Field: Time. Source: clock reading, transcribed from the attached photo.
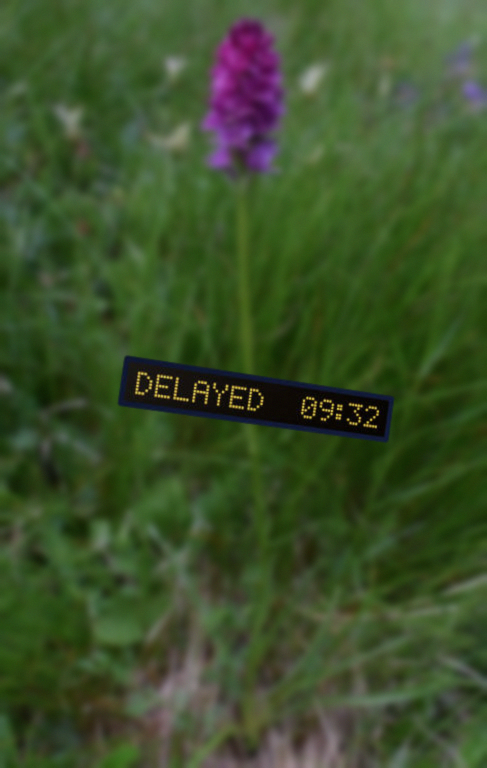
9:32
